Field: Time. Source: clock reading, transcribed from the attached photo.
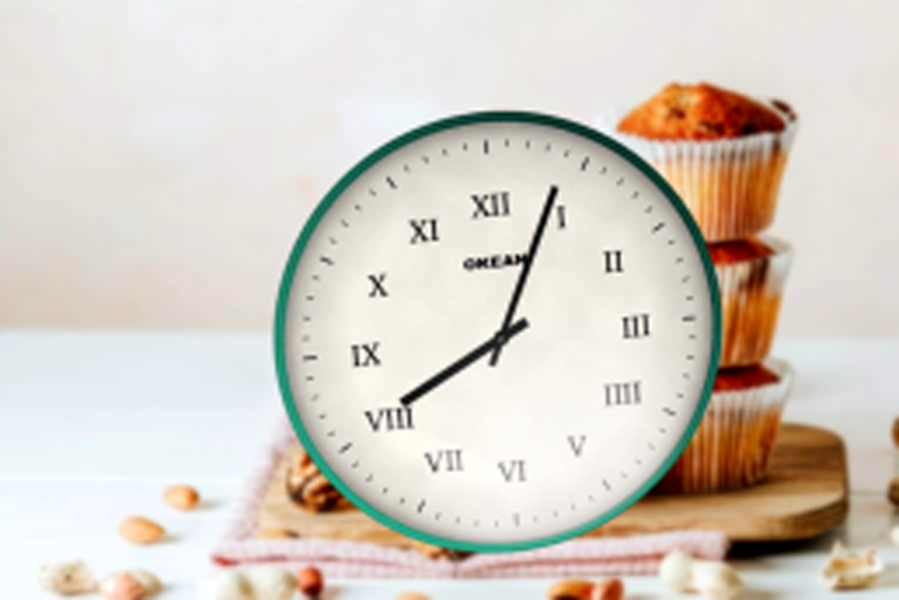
8:04
